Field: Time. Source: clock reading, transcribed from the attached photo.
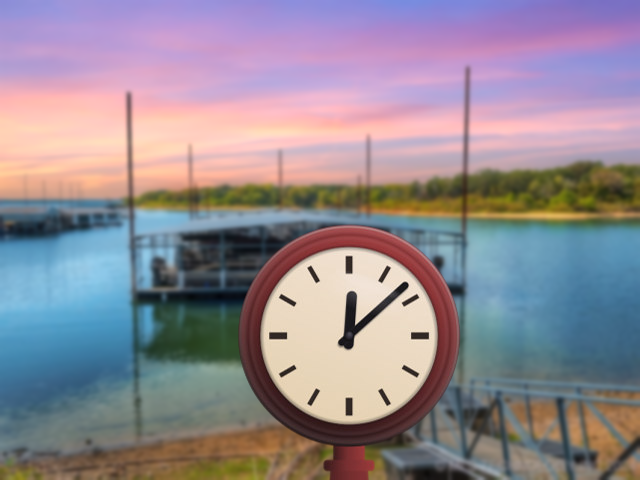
12:08
